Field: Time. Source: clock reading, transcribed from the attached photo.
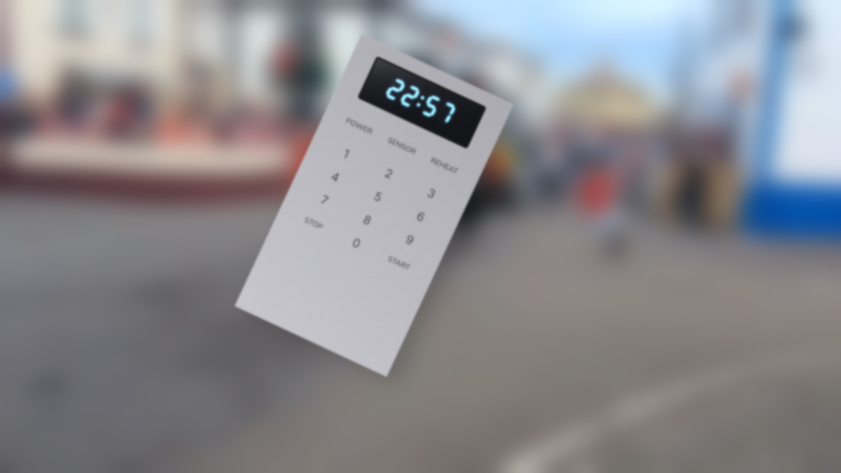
22:57
